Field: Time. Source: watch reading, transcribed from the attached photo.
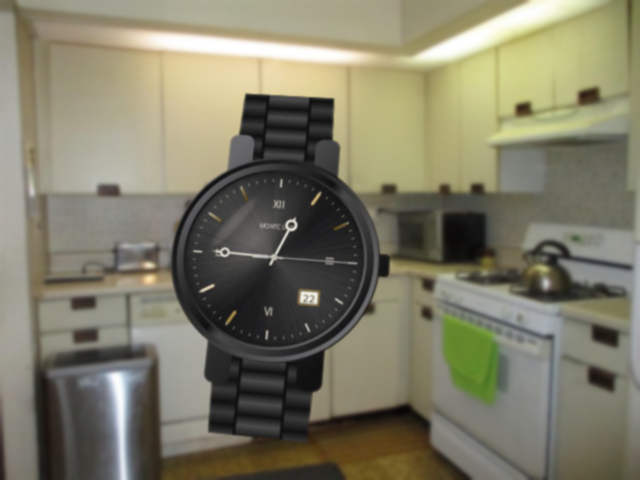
12:45:15
